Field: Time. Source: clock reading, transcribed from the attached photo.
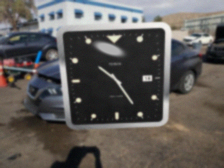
10:25
